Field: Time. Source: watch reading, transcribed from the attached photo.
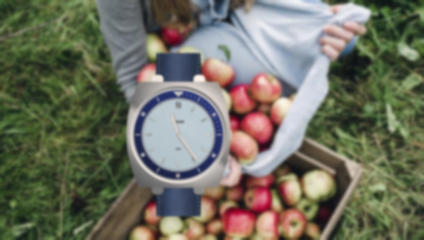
11:24
